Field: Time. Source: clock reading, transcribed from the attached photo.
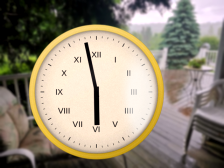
5:58
